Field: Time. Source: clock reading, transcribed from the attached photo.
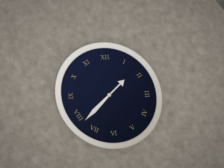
1:38
